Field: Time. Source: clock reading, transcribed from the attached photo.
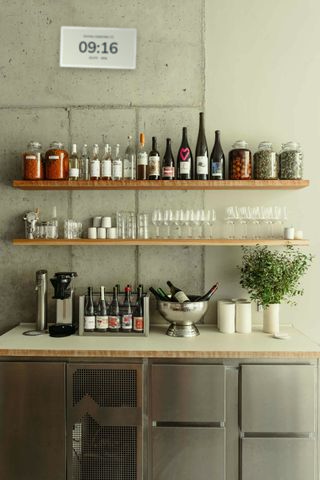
9:16
